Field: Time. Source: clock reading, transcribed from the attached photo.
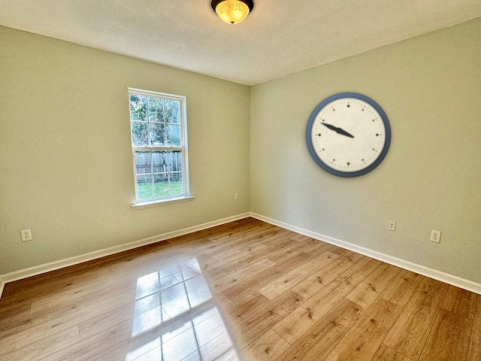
9:49
